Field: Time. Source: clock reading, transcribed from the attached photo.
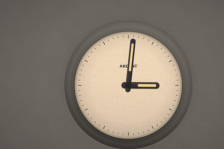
3:01
